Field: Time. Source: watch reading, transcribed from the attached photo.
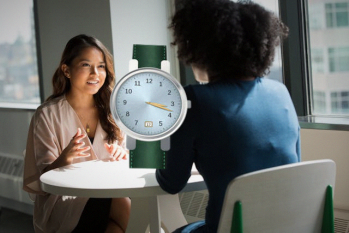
3:18
